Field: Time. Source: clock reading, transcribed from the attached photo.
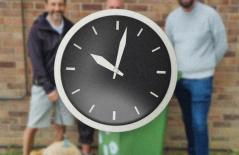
10:02
